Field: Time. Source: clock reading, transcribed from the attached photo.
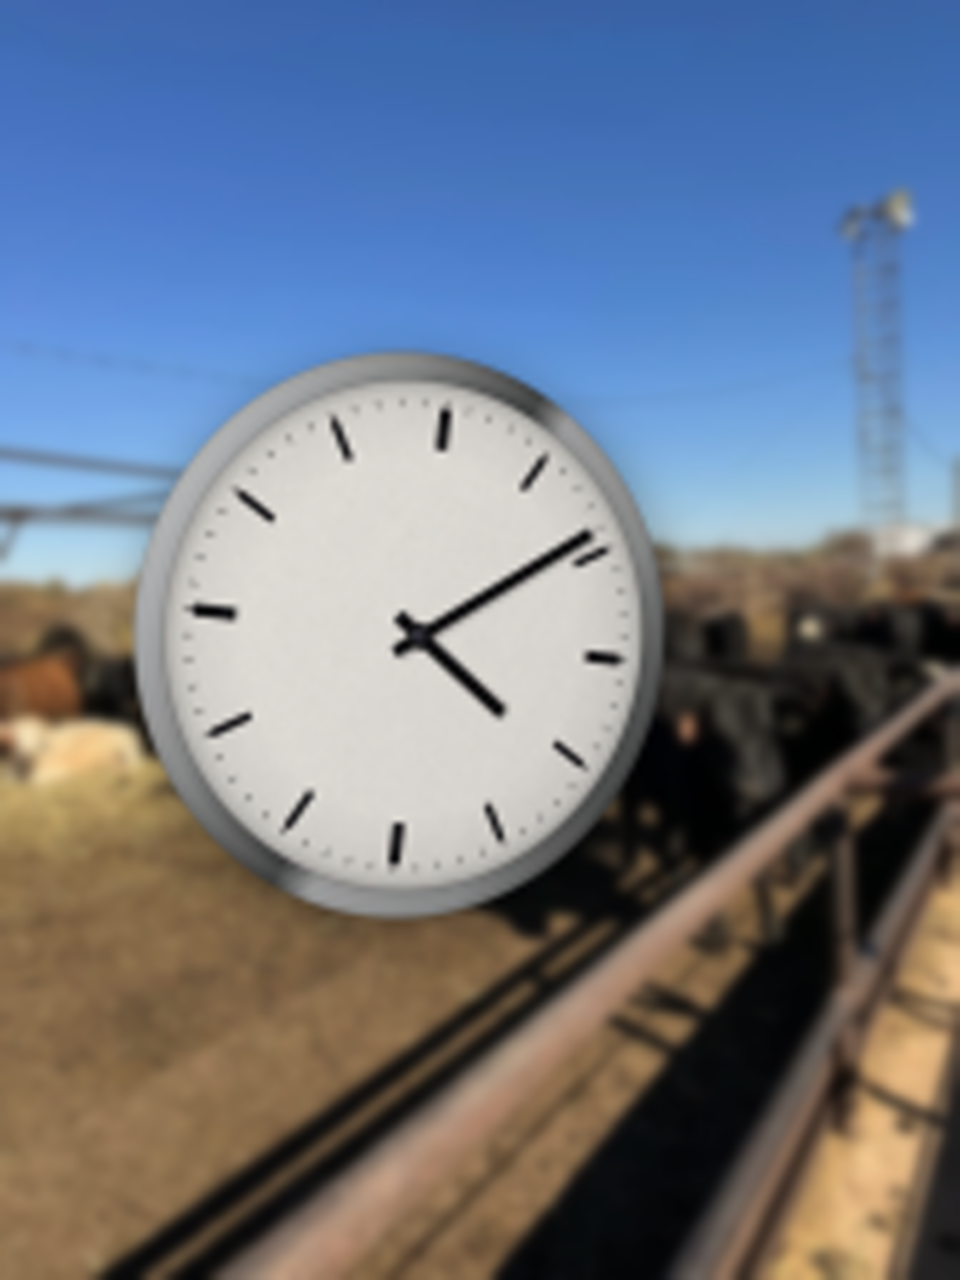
4:09
